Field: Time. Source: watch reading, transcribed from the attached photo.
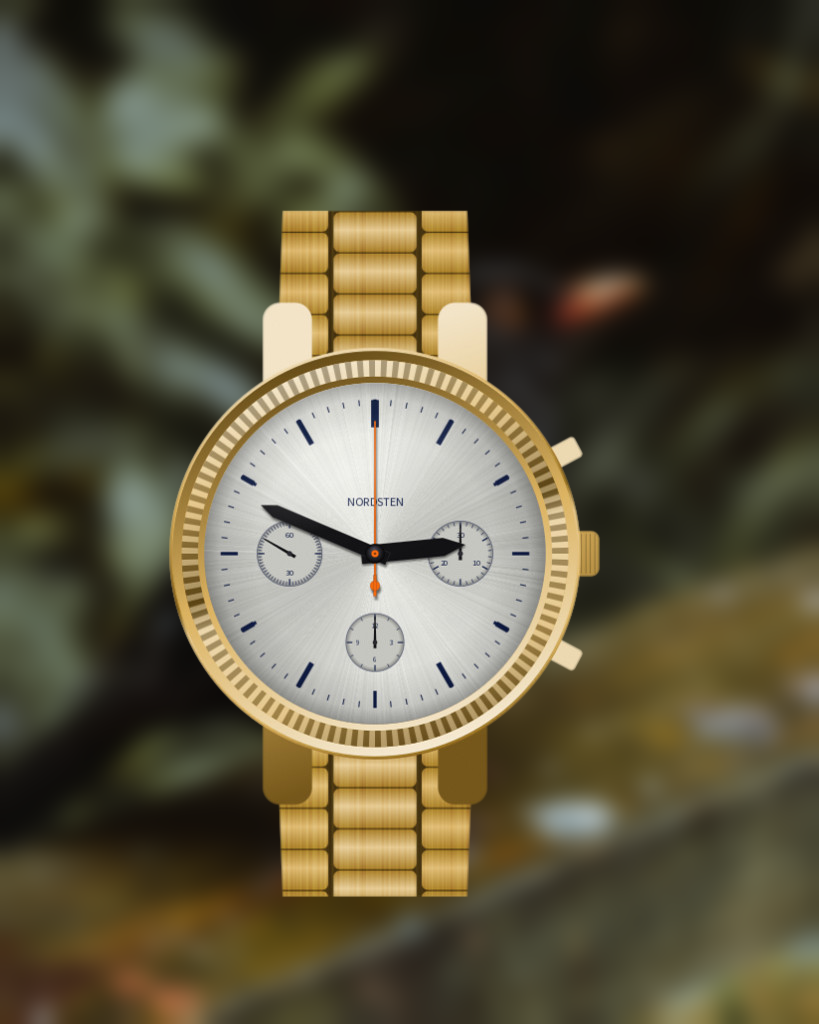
2:48:50
